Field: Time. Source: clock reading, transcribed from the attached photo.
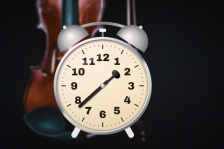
1:38
